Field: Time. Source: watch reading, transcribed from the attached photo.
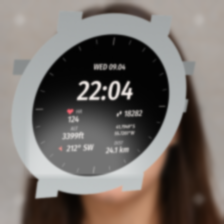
22:04
